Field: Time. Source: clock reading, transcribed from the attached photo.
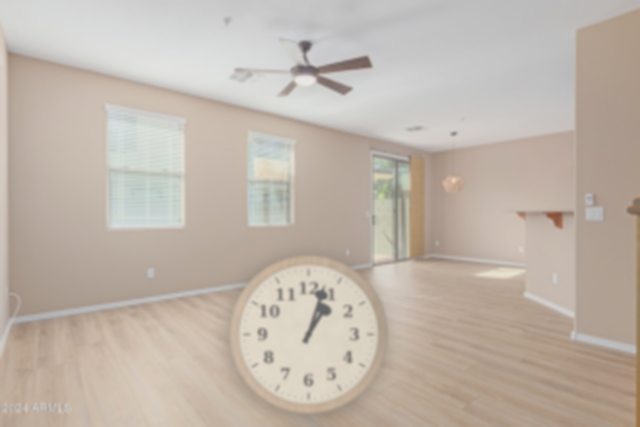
1:03
